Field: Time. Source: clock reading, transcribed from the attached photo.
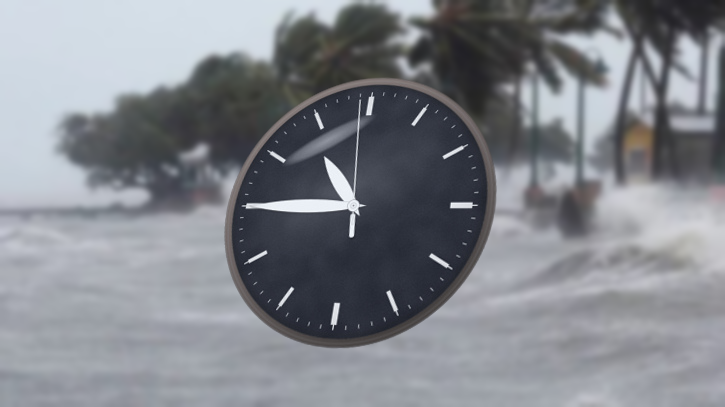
10:44:59
